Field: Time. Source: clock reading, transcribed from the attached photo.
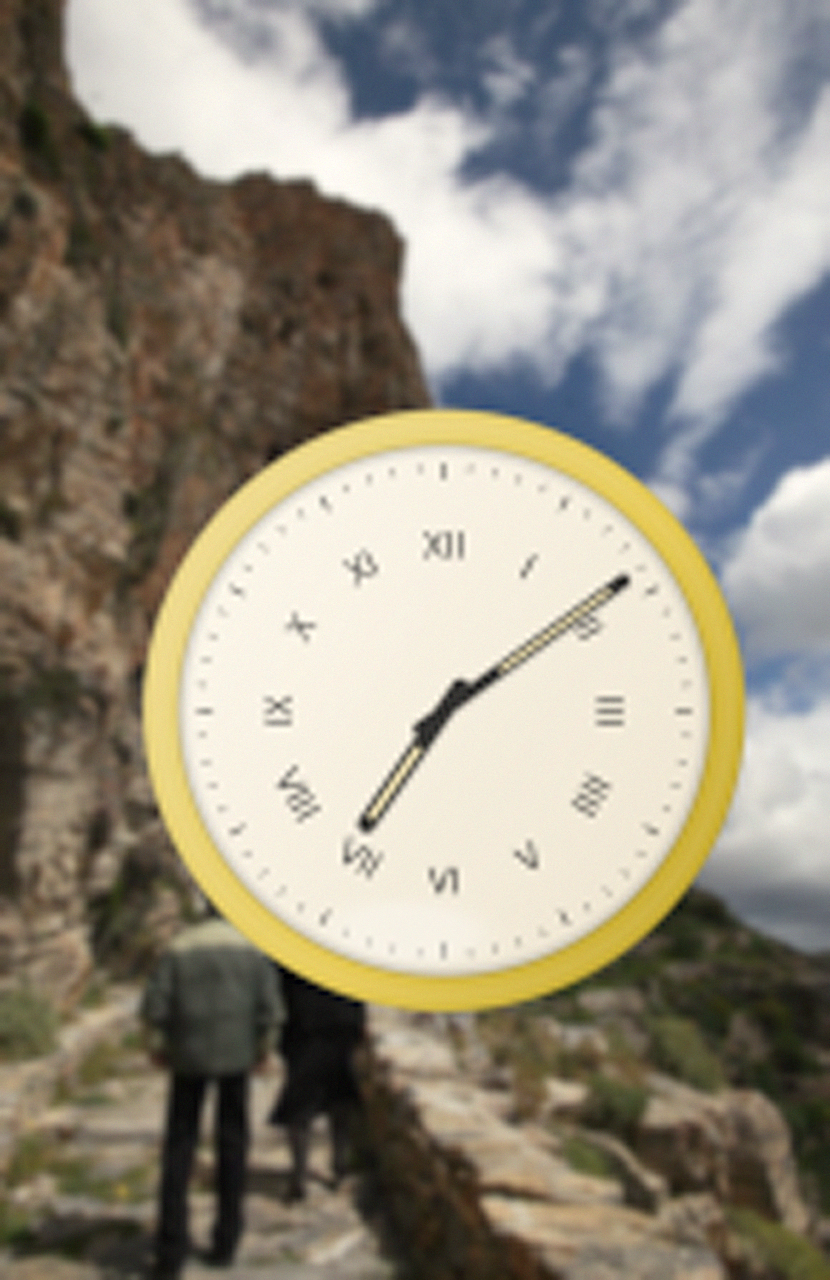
7:09
